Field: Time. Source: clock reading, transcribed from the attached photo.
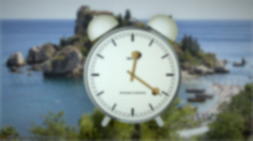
12:21
